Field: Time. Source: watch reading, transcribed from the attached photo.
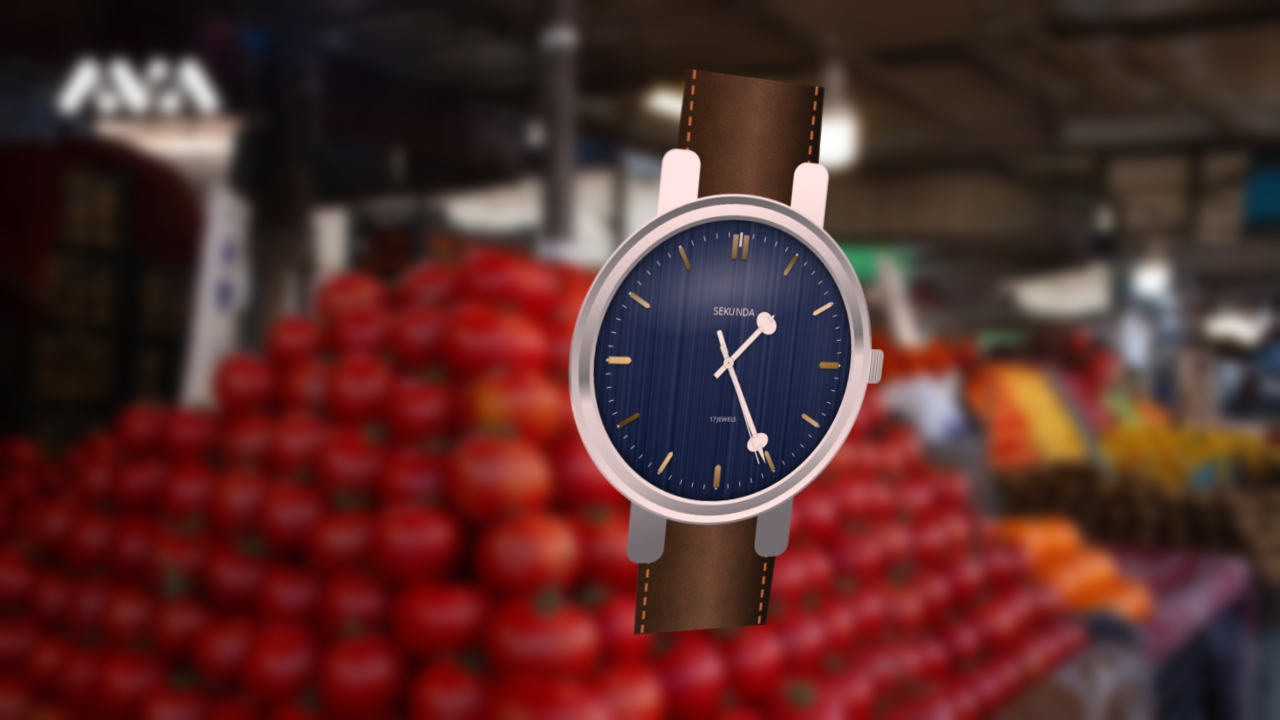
1:25:26
